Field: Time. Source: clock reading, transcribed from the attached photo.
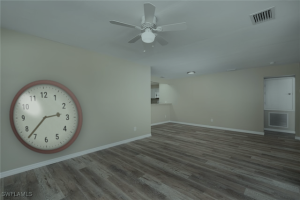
2:37
